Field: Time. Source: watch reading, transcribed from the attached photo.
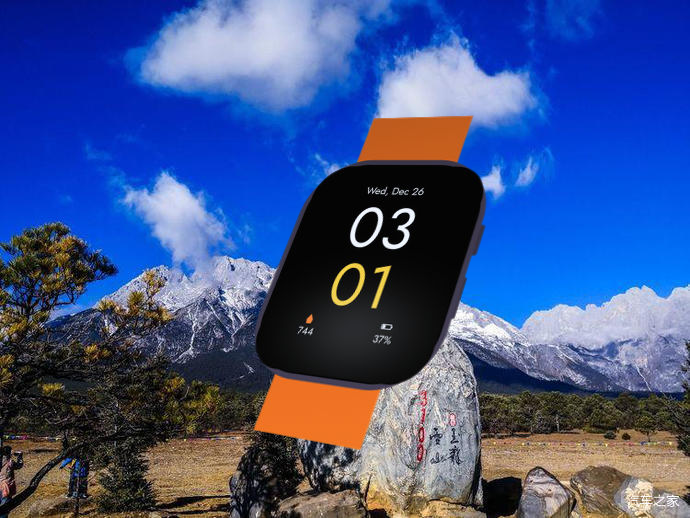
3:01
